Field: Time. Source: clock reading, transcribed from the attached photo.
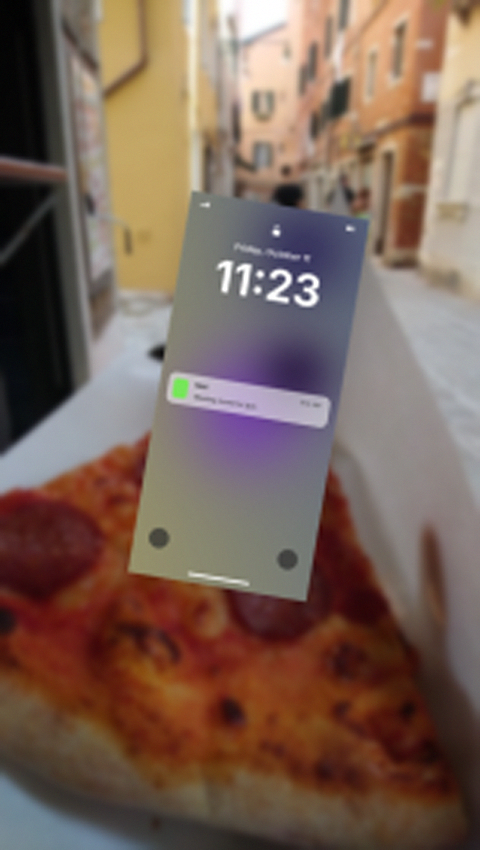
11:23
